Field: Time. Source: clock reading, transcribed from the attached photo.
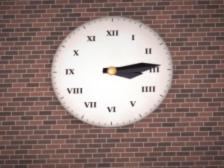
3:14
